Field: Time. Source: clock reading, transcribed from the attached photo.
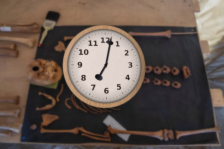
7:02
